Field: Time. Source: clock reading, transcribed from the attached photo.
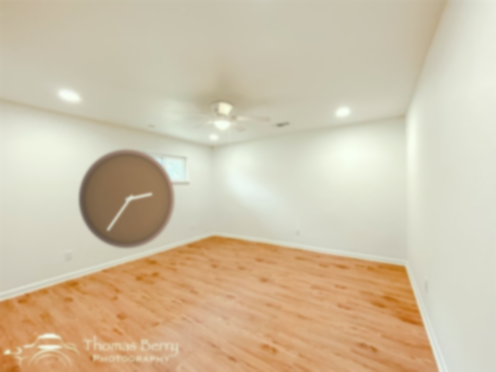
2:36
